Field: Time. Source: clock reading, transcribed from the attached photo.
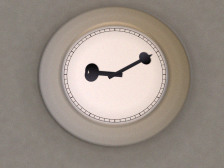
9:10
